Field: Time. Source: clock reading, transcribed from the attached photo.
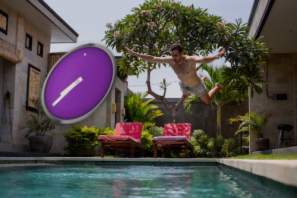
7:37
